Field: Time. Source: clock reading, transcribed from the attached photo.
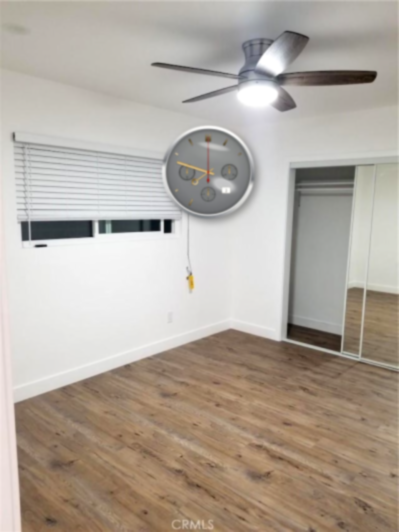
7:48
